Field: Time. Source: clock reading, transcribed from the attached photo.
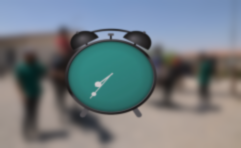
7:36
